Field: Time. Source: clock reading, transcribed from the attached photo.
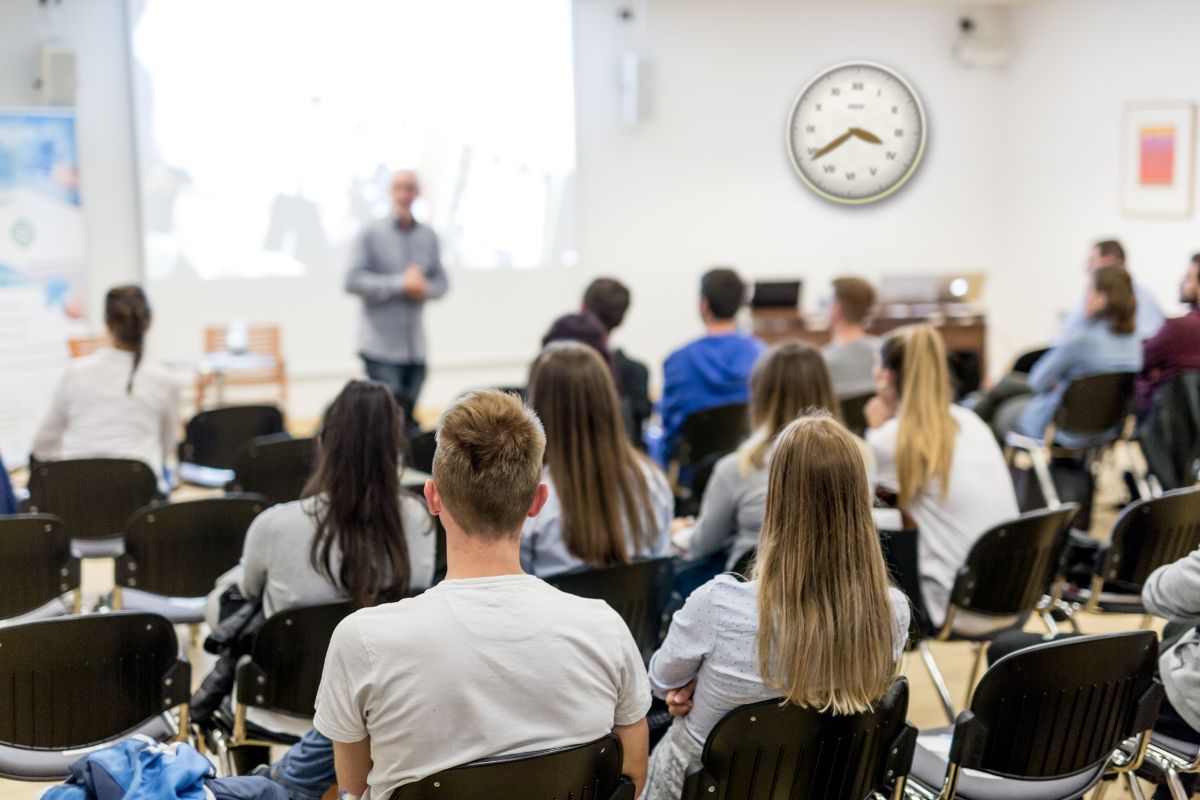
3:39
